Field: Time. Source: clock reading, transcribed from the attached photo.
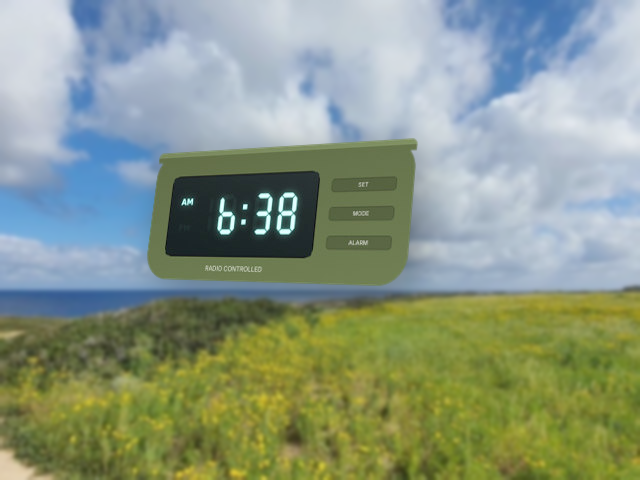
6:38
